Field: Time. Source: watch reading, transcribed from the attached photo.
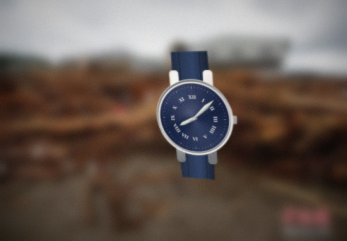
8:08
